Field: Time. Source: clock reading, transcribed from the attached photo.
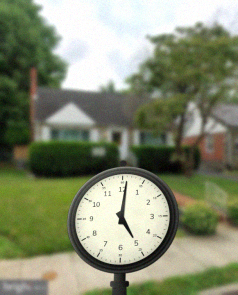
5:01
